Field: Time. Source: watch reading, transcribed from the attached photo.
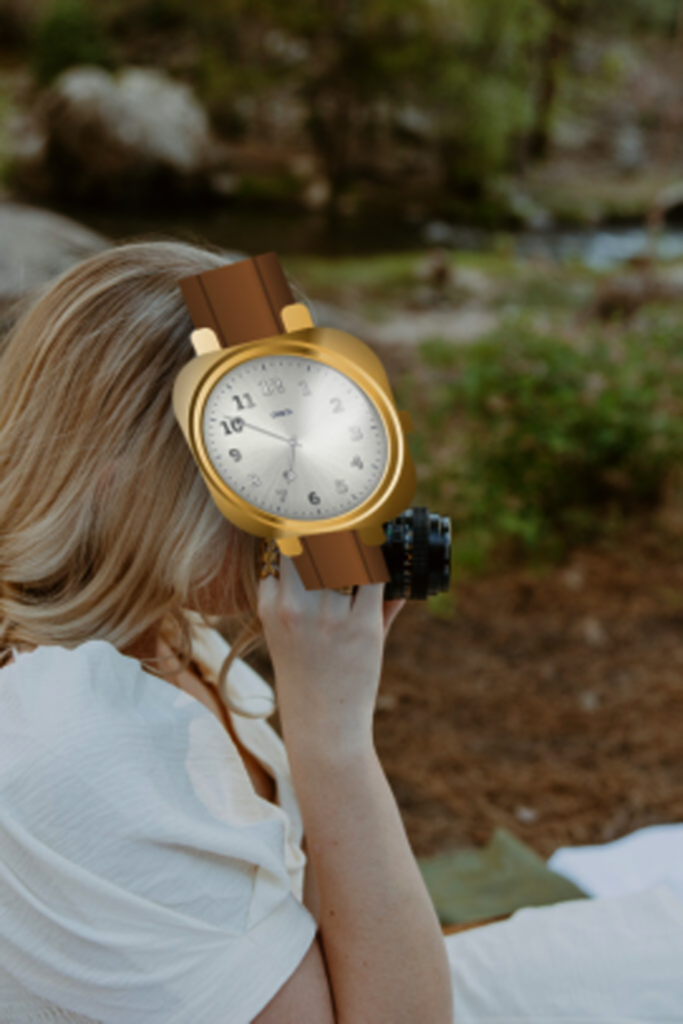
6:51
